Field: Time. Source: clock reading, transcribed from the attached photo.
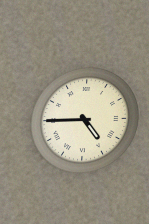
4:45
